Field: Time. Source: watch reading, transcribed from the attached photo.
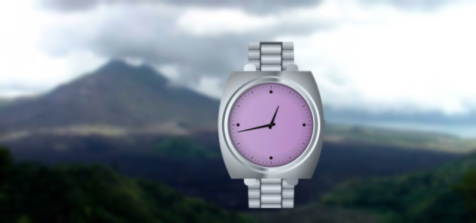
12:43
